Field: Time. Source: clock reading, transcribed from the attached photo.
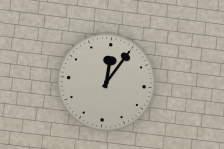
12:05
